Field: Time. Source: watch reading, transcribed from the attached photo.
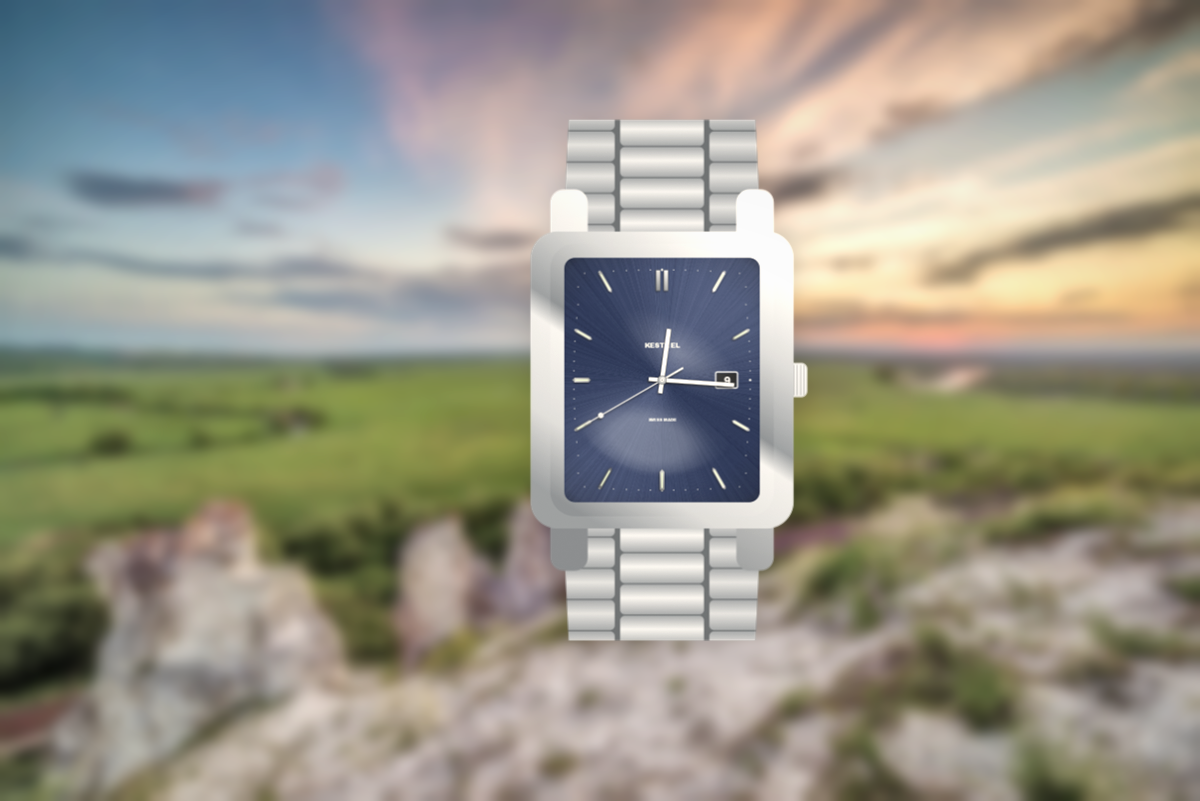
12:15:40
